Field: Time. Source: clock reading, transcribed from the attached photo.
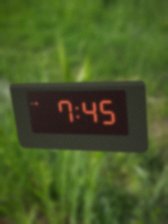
7:45
